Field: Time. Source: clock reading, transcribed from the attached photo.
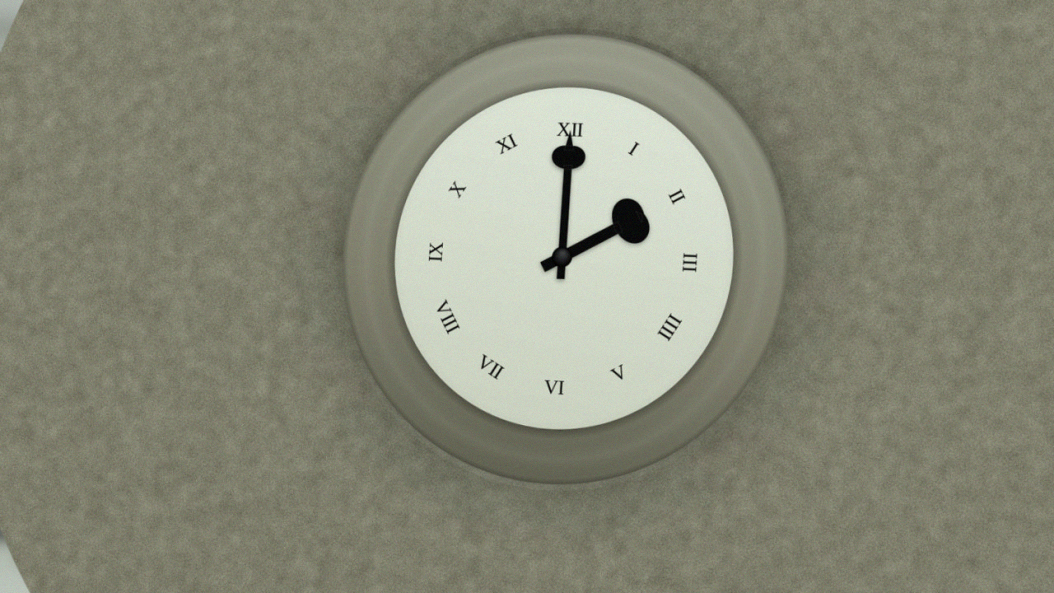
2:00
